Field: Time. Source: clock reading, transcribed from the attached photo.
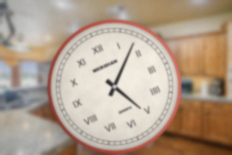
5:08
